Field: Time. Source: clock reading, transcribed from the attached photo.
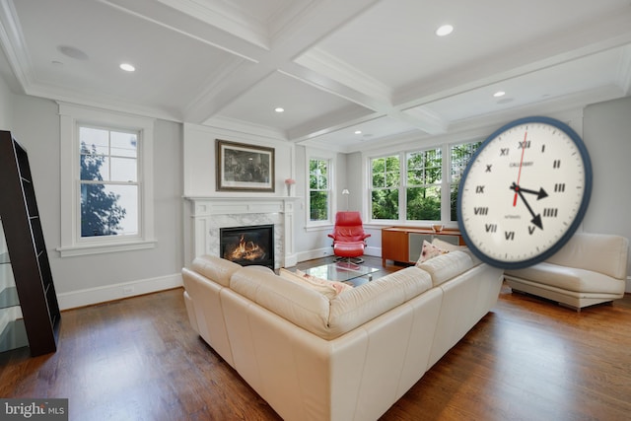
3:23:00
